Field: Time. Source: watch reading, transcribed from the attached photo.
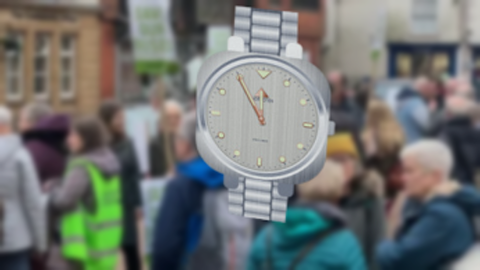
11:55
